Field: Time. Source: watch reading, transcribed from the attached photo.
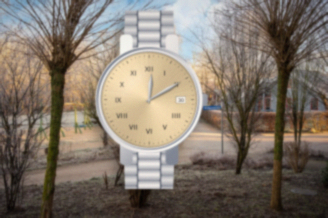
12:10
